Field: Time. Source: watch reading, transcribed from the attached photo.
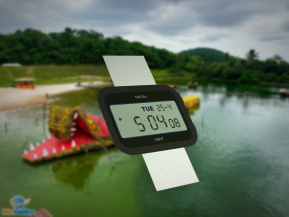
5:04:08
